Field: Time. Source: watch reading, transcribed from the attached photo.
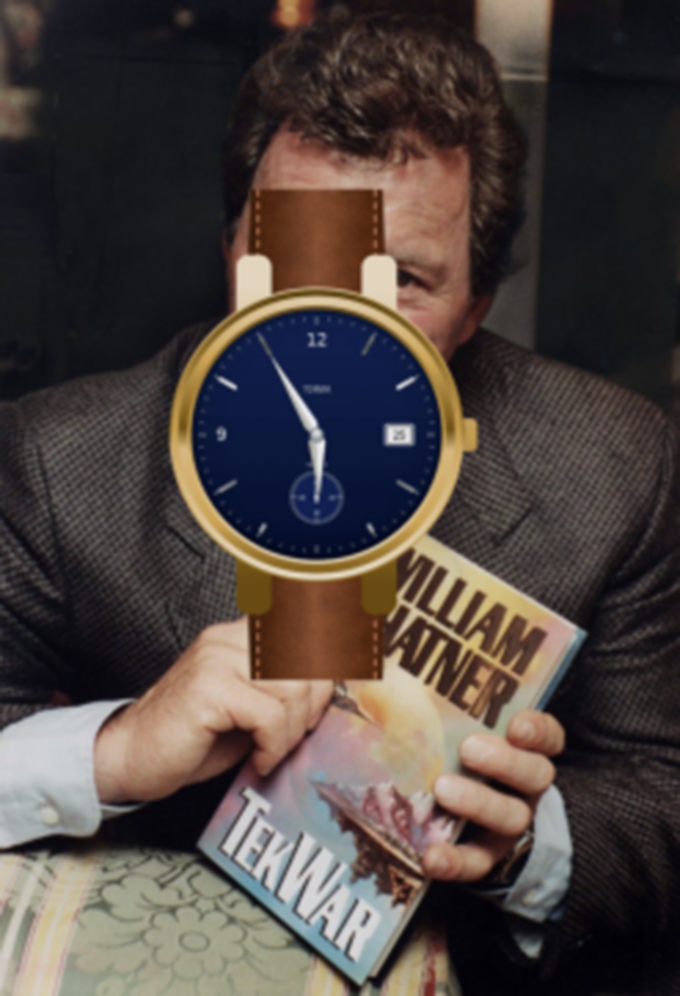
5:55
